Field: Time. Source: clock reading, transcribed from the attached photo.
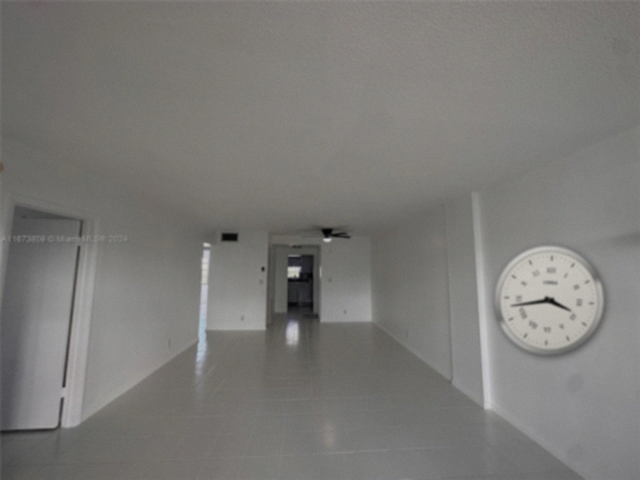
3:43
